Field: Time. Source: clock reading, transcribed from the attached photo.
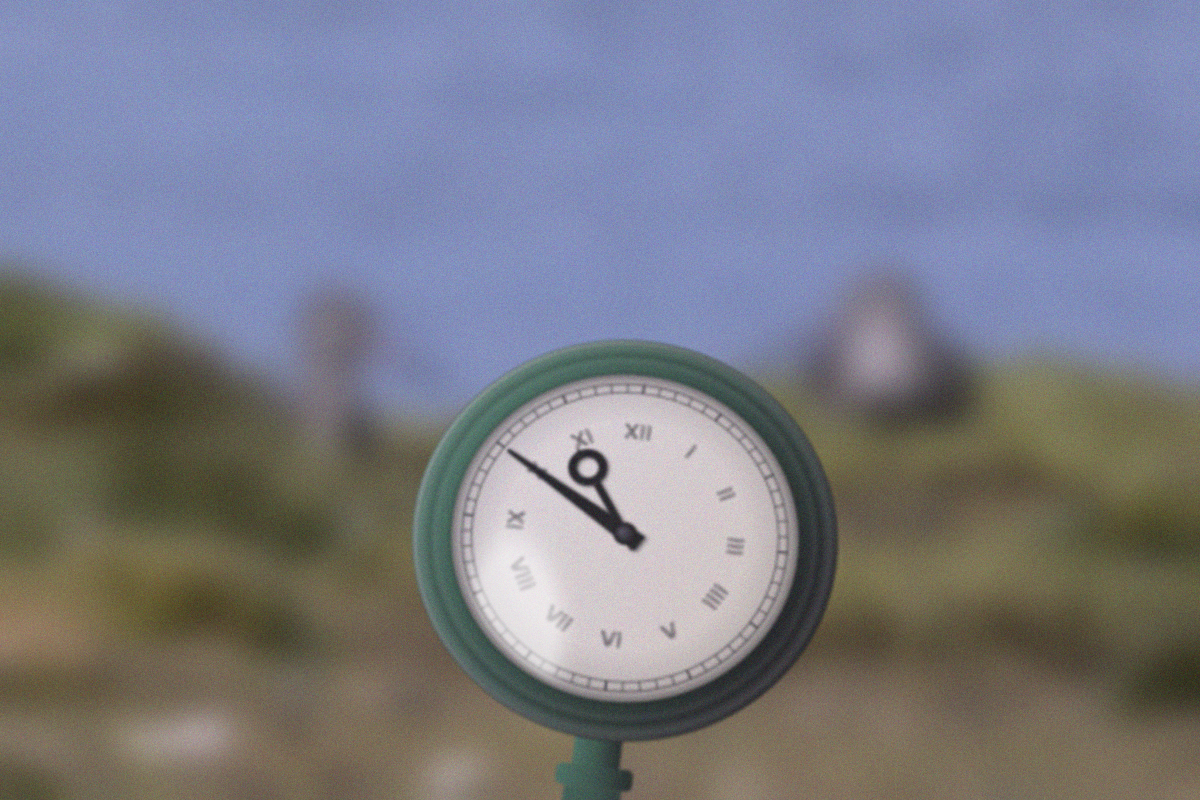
10:50
